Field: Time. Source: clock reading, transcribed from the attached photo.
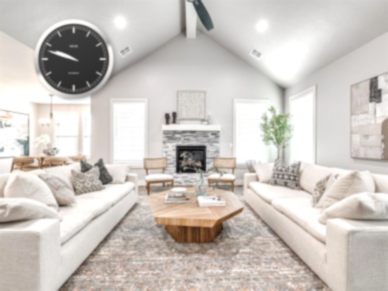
9:48
